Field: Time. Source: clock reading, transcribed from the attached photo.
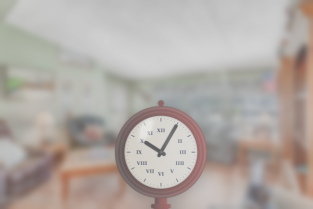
10:05
